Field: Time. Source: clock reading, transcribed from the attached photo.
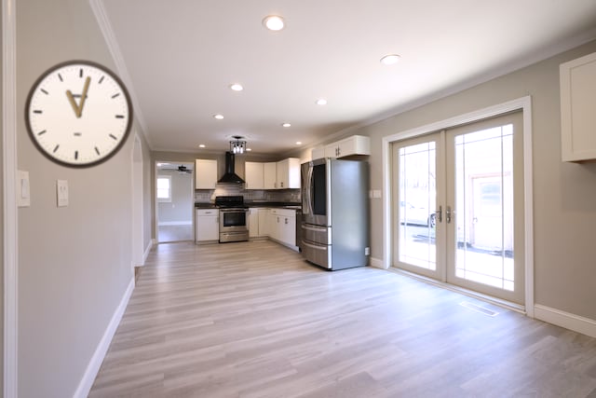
11:02
